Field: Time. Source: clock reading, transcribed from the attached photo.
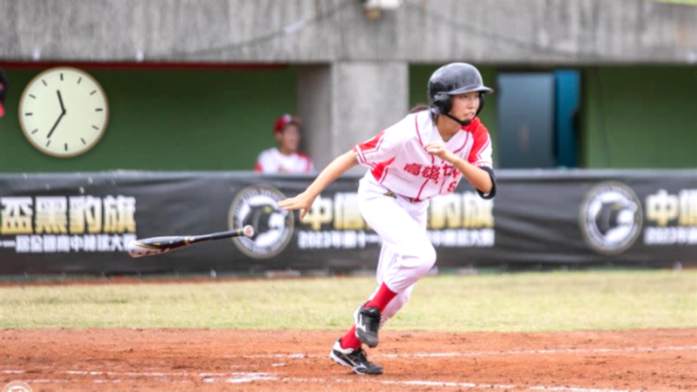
11:36
